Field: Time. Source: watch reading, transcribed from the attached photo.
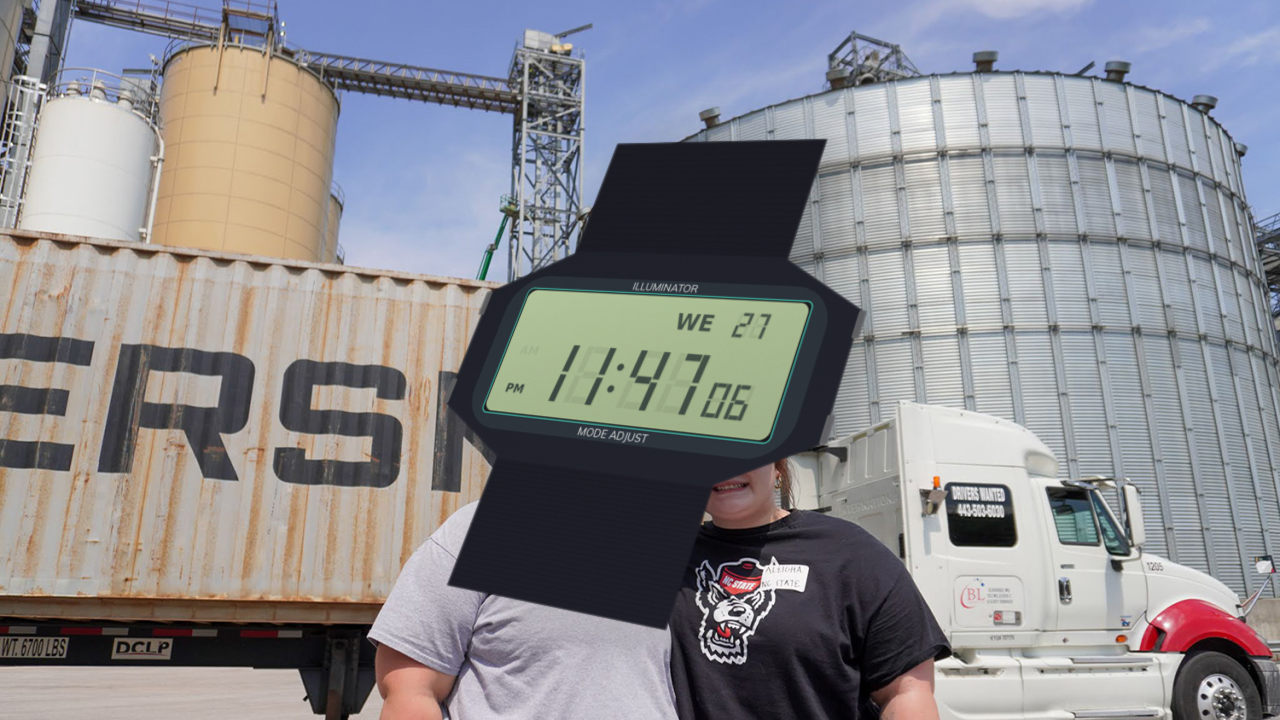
11:47:06
